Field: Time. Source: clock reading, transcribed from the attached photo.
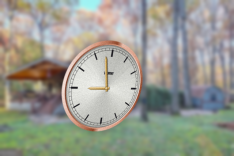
8:58
